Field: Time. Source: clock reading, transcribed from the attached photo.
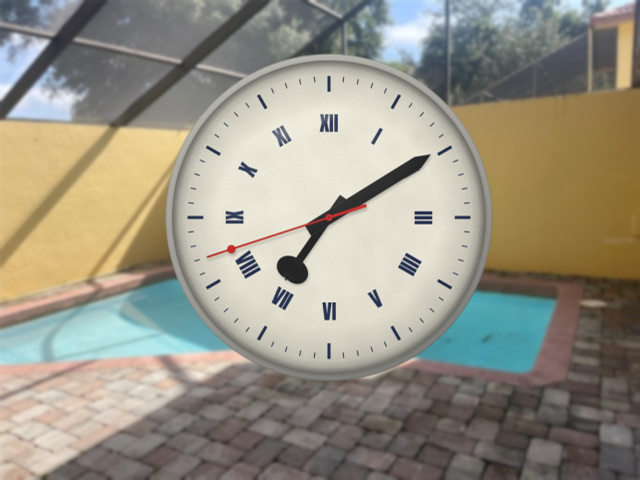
7:09:42
